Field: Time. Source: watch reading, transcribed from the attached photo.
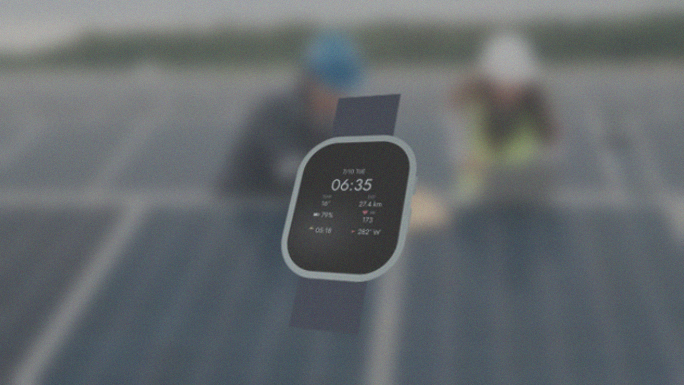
6:35
